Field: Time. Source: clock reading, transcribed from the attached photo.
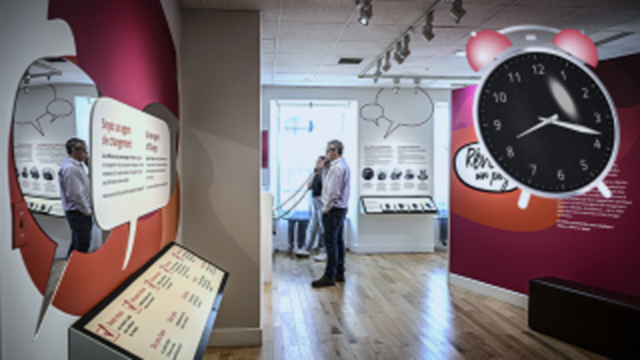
8:18
